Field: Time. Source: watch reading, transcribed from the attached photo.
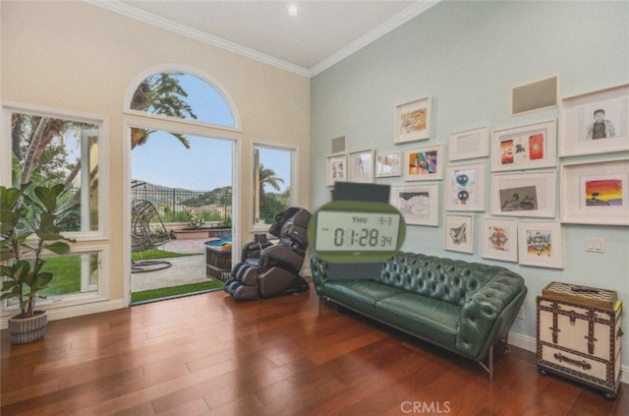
1:28:34
